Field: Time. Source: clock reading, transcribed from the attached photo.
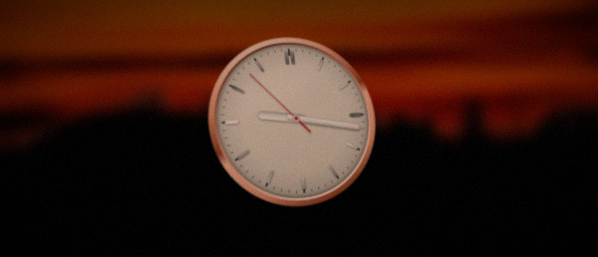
9:16:53
